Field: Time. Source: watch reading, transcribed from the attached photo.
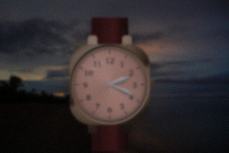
2:19
